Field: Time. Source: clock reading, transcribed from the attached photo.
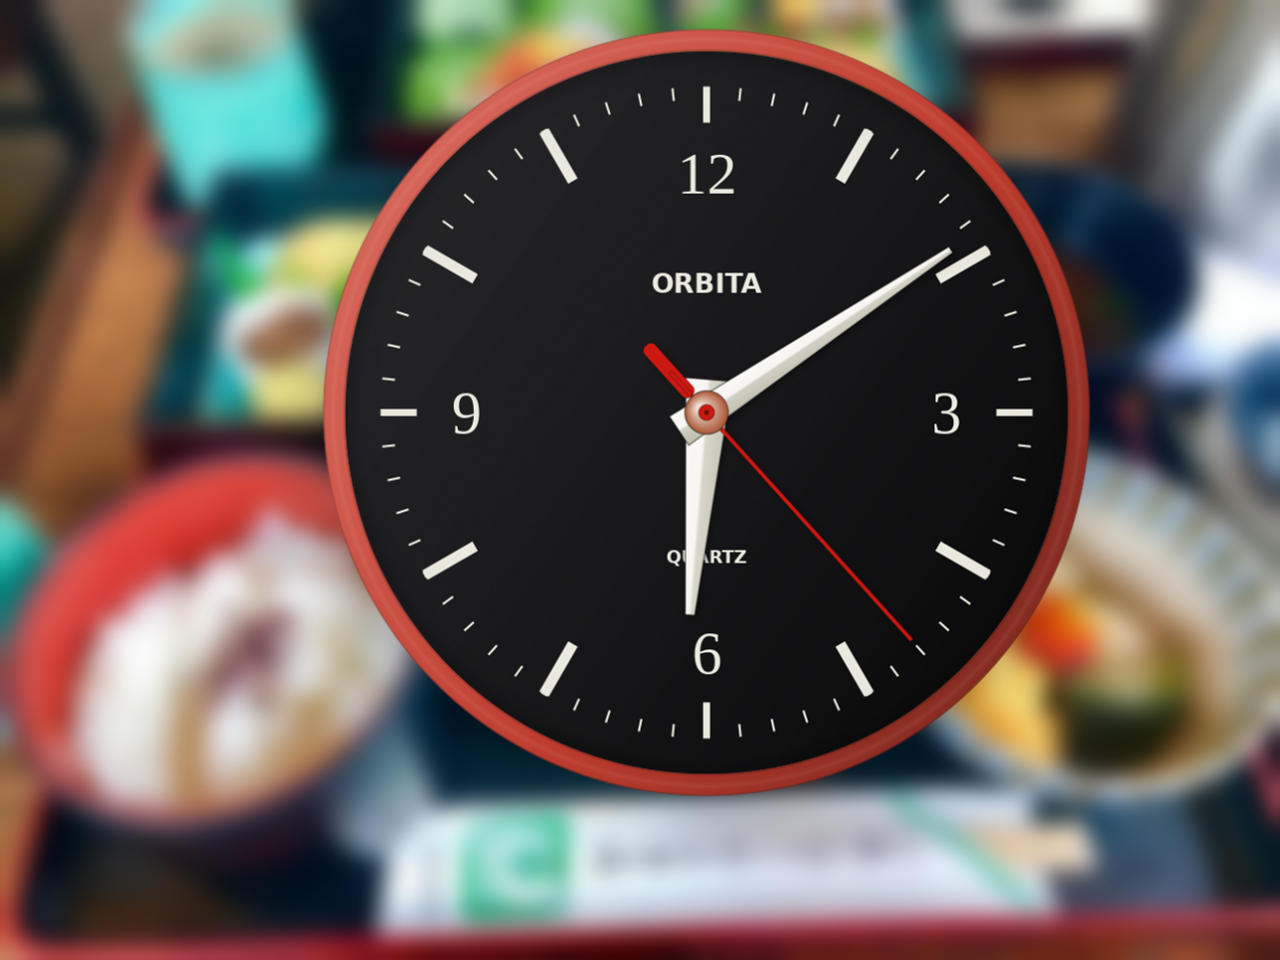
6:09:23
